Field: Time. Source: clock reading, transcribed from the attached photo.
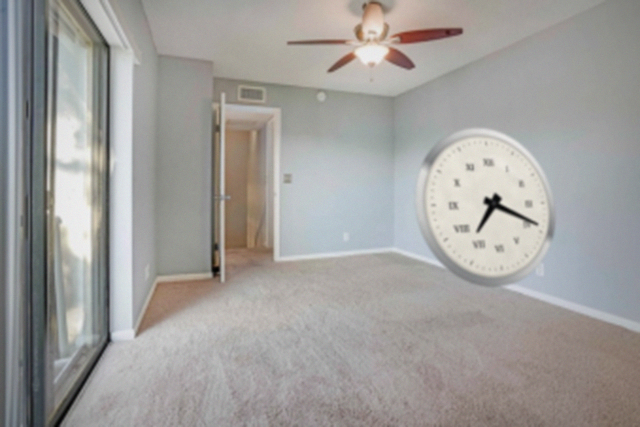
7:19
